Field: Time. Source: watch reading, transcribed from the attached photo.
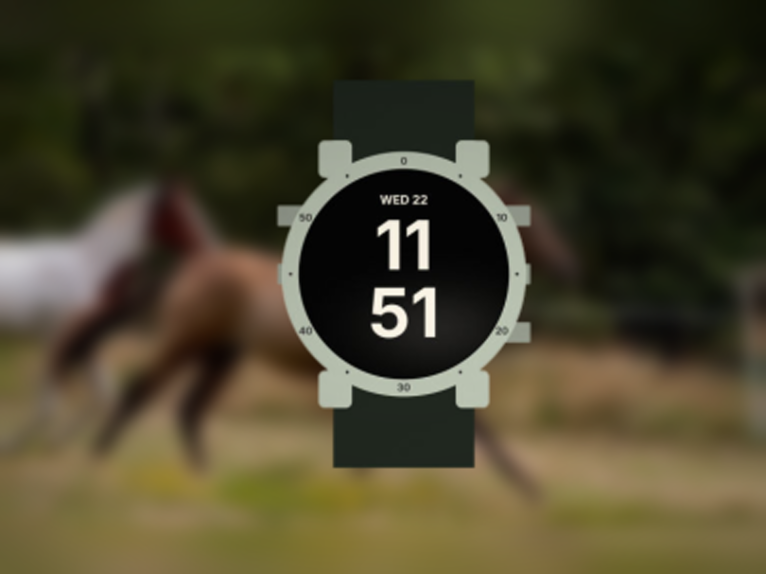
11:51
